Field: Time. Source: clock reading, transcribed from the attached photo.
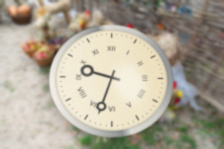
9:33
